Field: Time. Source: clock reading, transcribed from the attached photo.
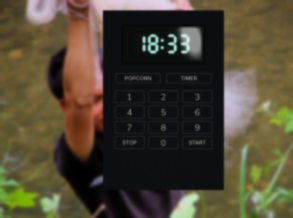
18:33
